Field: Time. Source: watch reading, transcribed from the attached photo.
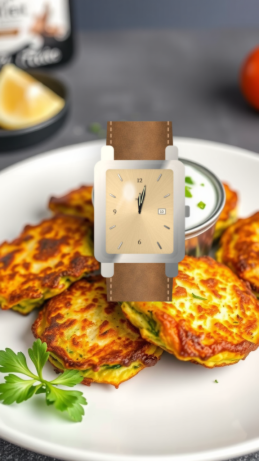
12:02
